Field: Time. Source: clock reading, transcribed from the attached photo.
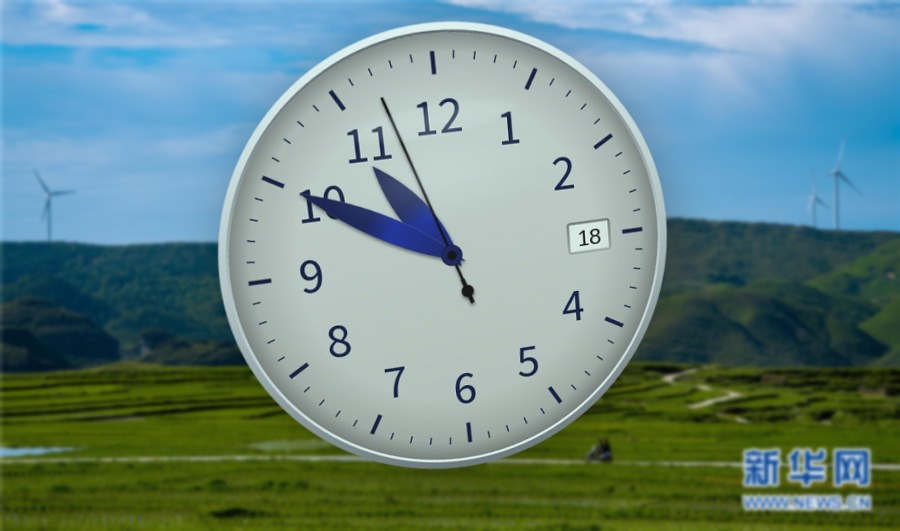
10:49:57
